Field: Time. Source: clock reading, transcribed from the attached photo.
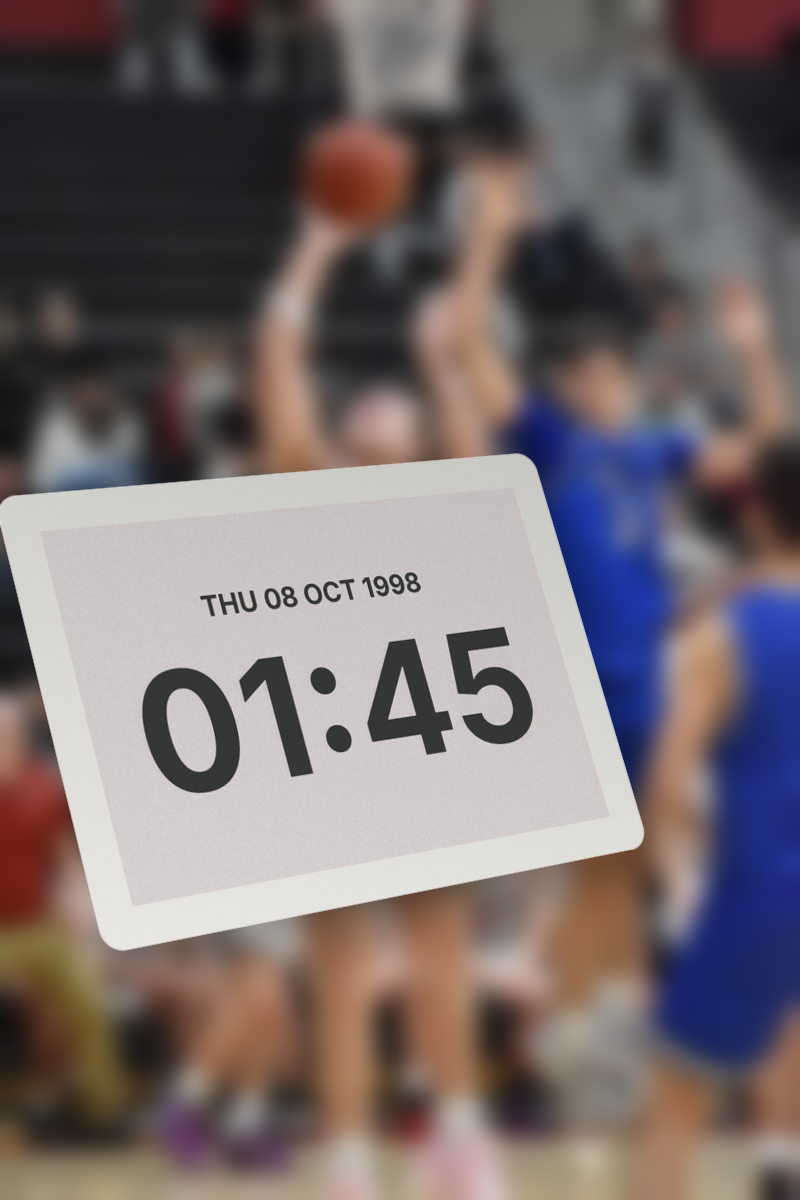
1:45
